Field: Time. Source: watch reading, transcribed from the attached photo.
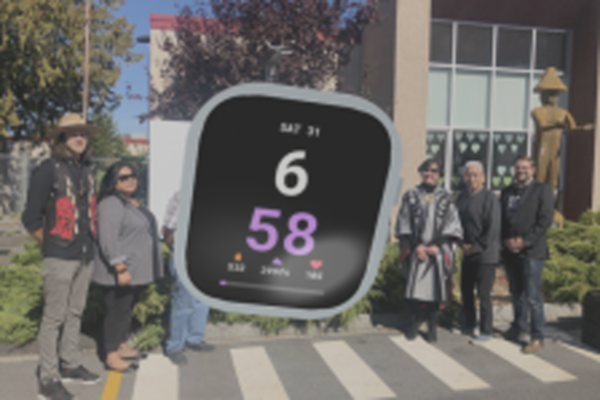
6:58
